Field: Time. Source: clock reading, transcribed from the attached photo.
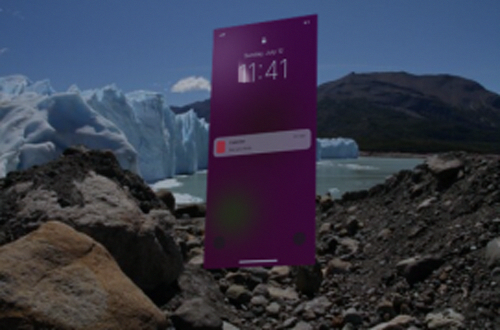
11:41
